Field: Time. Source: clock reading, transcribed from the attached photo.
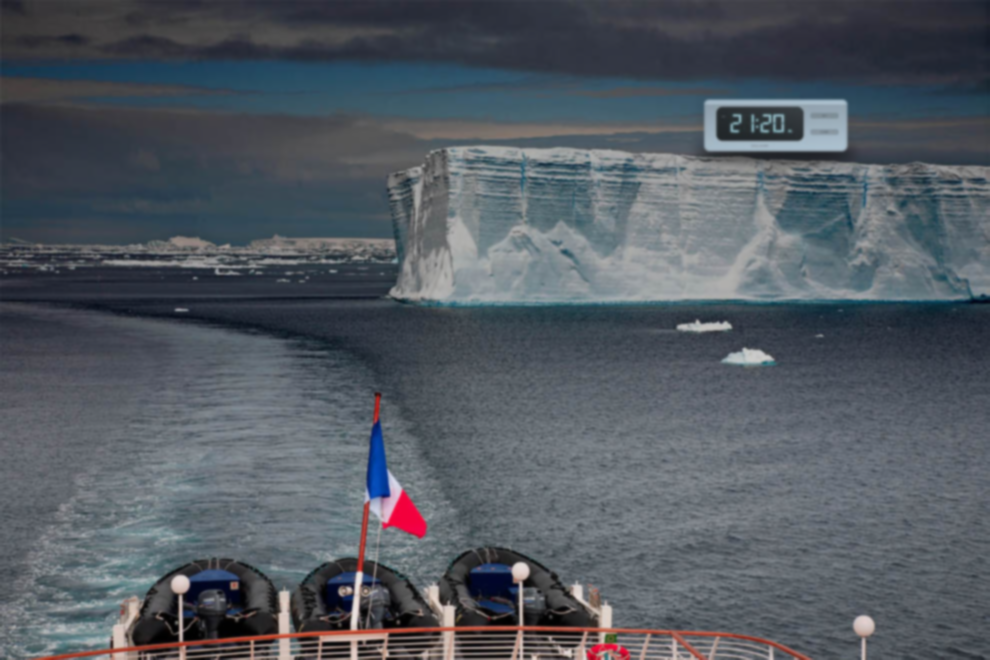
21:20
